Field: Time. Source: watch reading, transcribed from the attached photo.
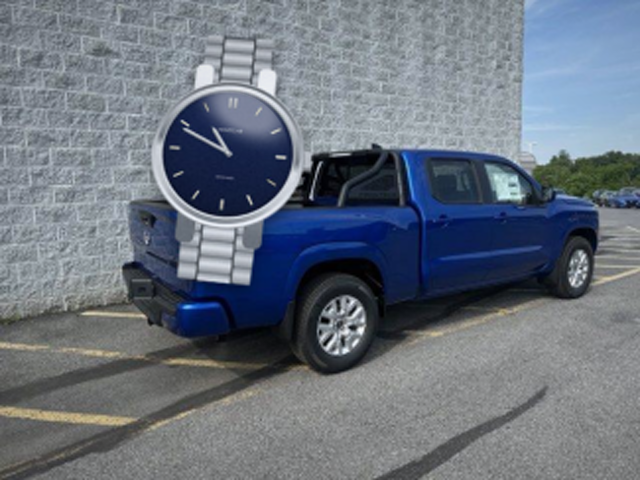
10:49
